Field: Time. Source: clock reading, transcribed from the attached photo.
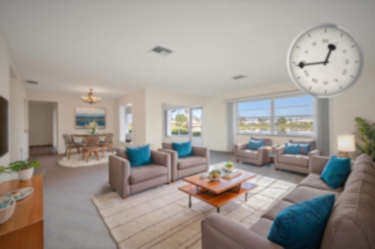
12:44
